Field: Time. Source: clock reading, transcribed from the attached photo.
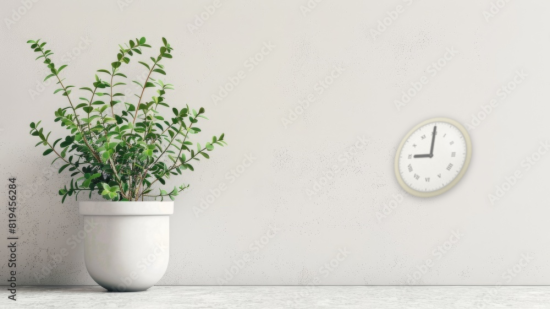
9:00
